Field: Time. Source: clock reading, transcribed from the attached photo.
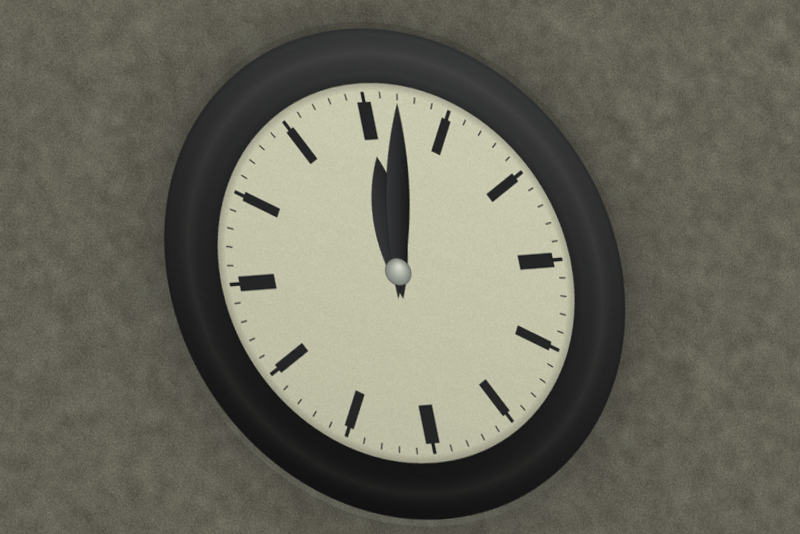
12:02
